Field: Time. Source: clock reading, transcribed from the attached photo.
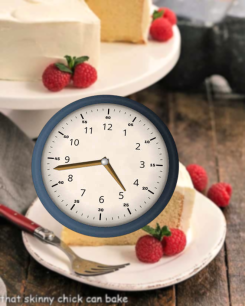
4:43
